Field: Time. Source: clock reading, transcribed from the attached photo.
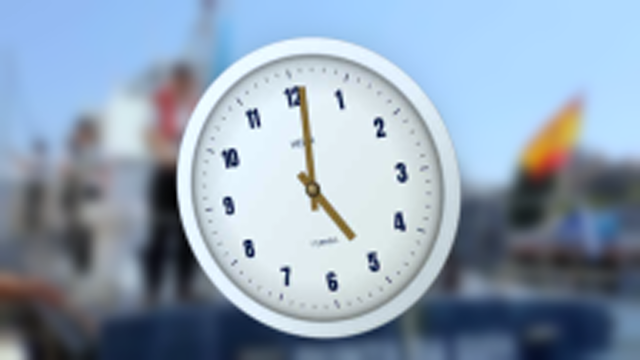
5:01
